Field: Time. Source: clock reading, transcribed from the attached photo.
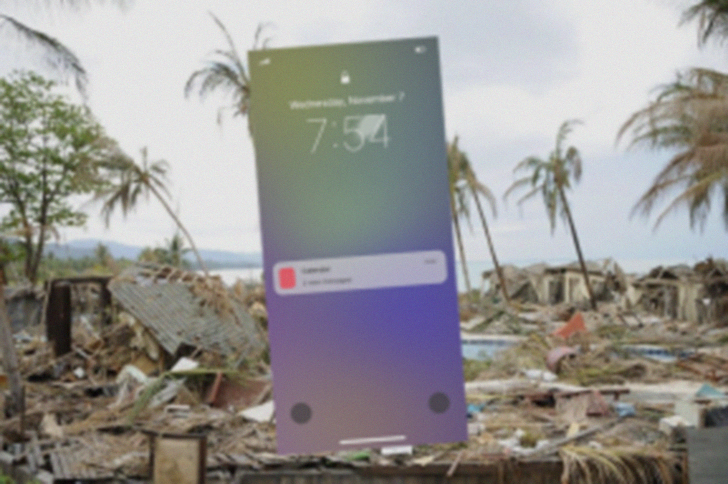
7:54
